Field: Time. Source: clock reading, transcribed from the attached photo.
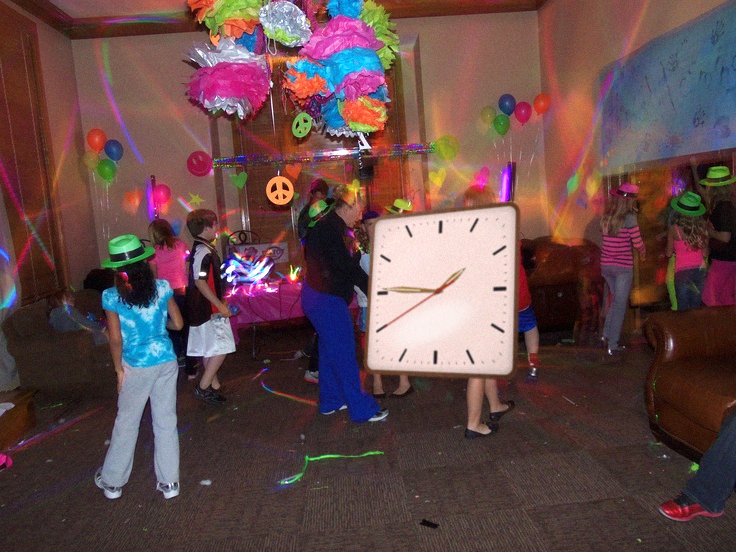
1:45:40
